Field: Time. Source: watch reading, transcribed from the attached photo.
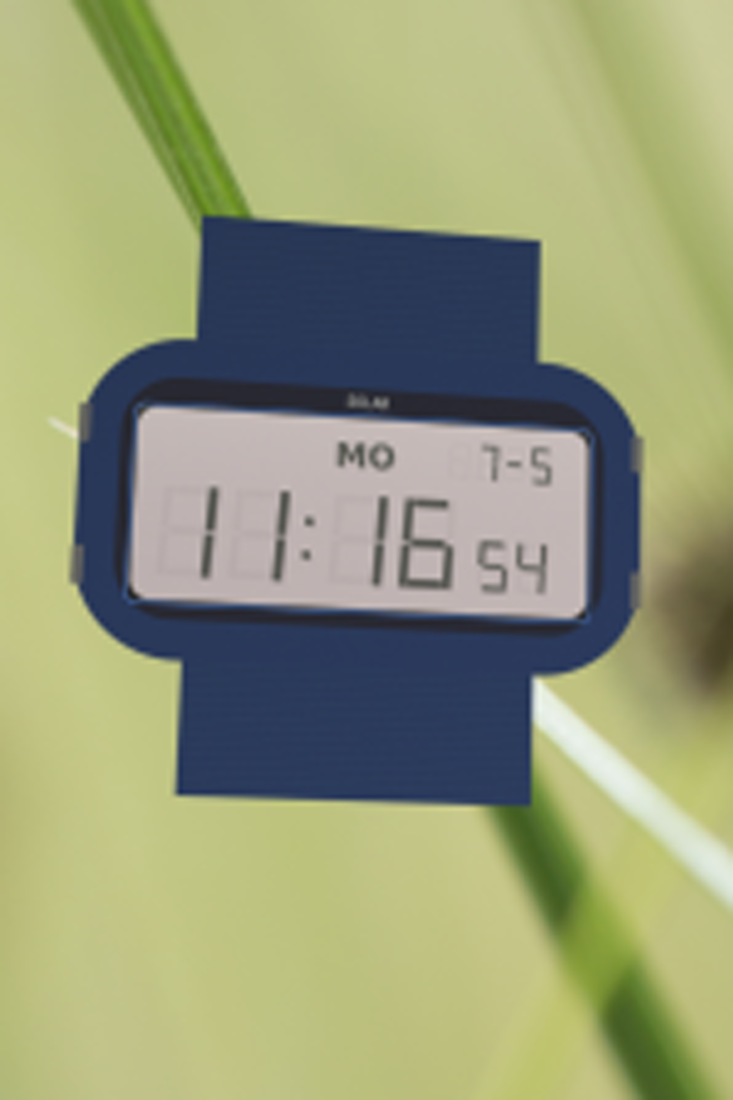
11:16:54
